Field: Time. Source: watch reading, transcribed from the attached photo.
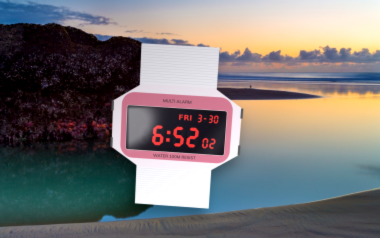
6:52:02
